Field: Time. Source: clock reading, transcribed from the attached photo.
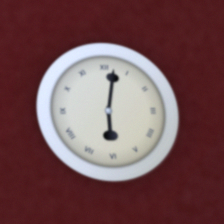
6:02
